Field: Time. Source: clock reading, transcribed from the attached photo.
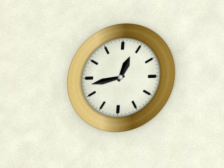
12:43
